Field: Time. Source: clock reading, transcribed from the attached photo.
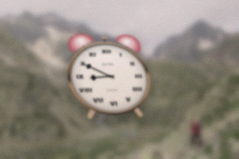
8:50
